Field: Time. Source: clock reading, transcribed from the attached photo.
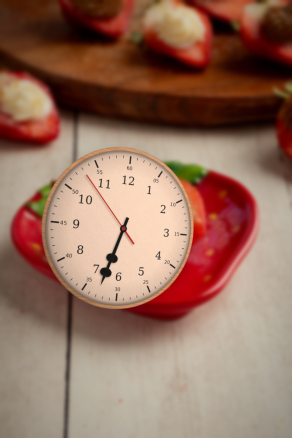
6:32:53
